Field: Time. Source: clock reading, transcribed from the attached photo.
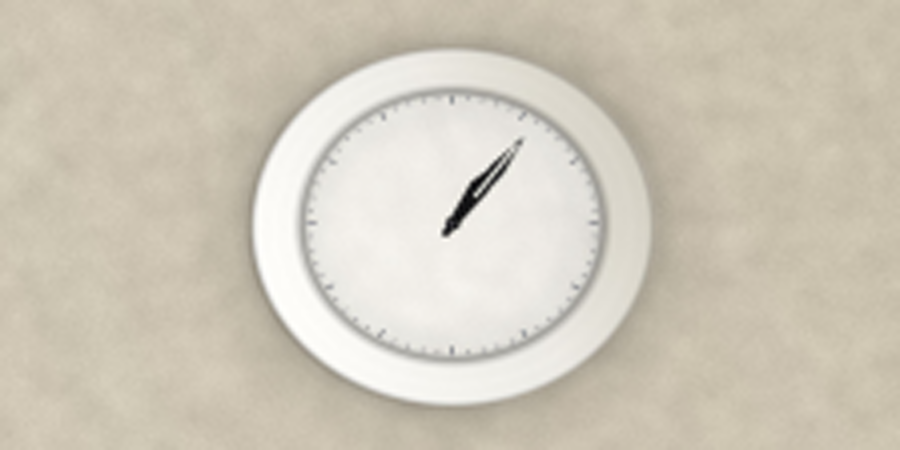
1:06
